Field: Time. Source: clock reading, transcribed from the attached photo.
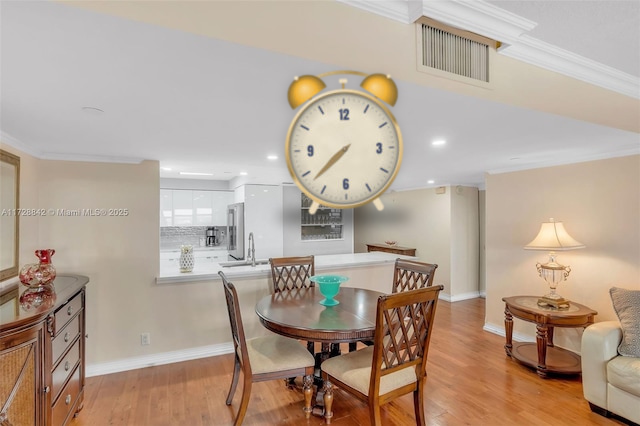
7:38
